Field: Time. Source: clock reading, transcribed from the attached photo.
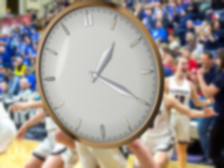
1:20
